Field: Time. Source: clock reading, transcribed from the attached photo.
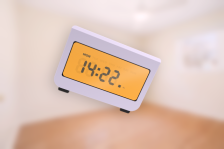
14:22
